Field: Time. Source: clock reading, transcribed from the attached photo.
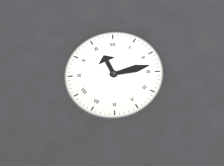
11:13
